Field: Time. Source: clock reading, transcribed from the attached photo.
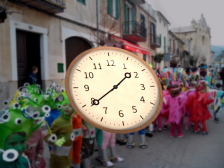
1:39
